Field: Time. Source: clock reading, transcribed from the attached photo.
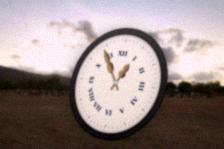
12:54
